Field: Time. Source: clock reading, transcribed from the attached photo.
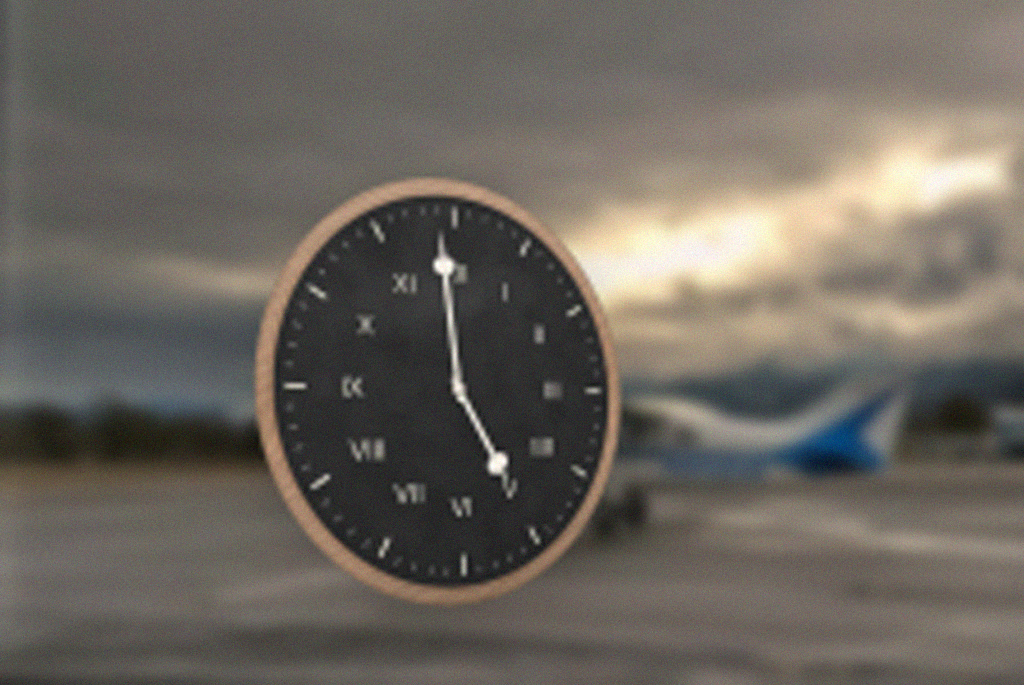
4:59
